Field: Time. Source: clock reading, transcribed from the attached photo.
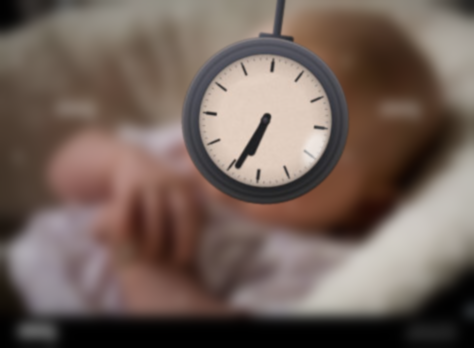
6:34
